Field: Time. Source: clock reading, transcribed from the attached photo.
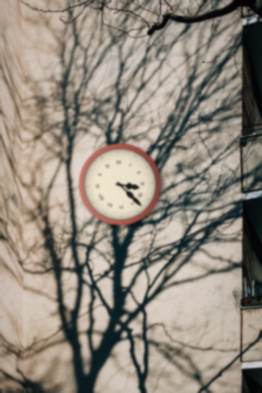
3:23
